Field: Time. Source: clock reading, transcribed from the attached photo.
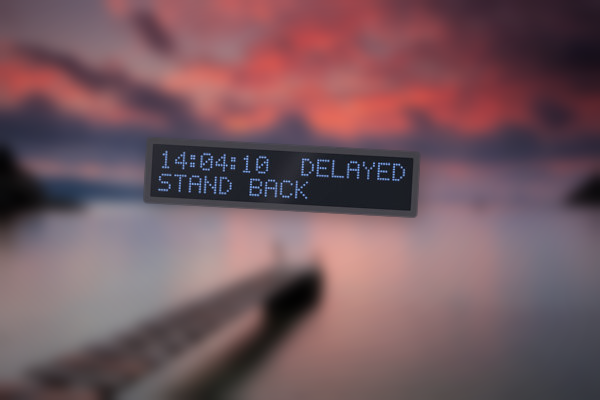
14:04:10
